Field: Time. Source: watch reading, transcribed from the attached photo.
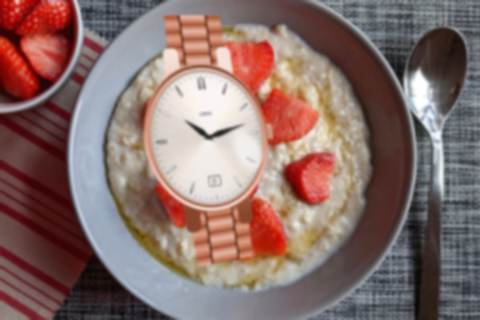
10:13
